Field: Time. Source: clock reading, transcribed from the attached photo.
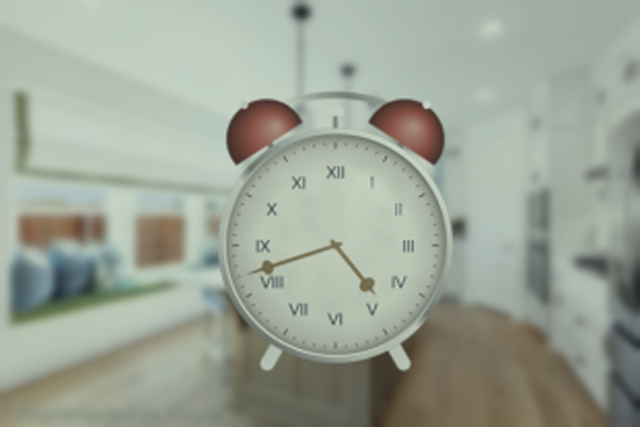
4:42
